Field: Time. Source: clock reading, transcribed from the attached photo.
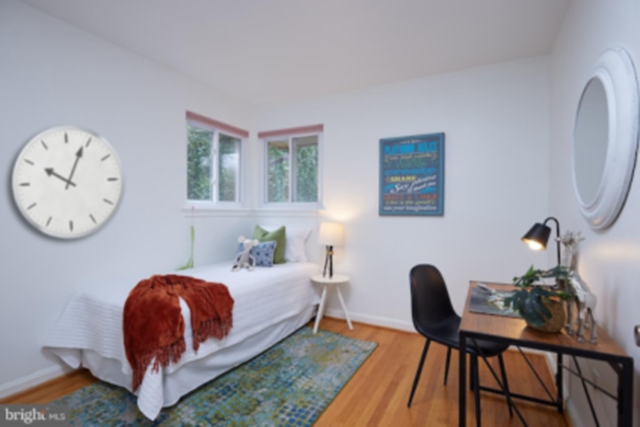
10:04
